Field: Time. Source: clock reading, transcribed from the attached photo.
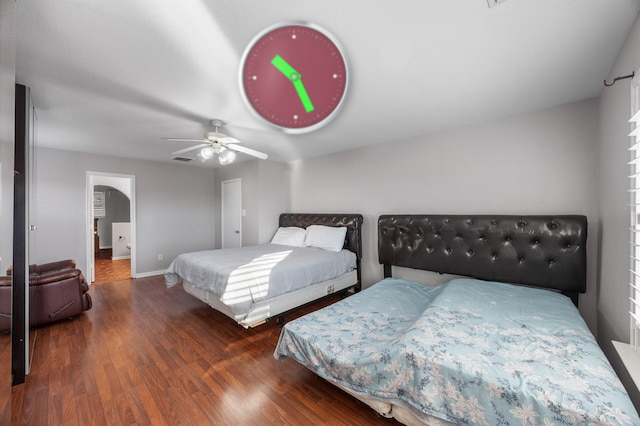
10:26
